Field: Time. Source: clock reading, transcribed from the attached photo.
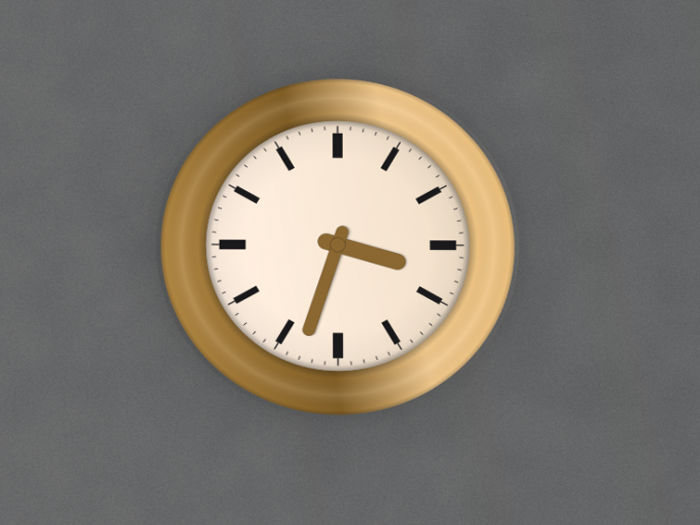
3:33
